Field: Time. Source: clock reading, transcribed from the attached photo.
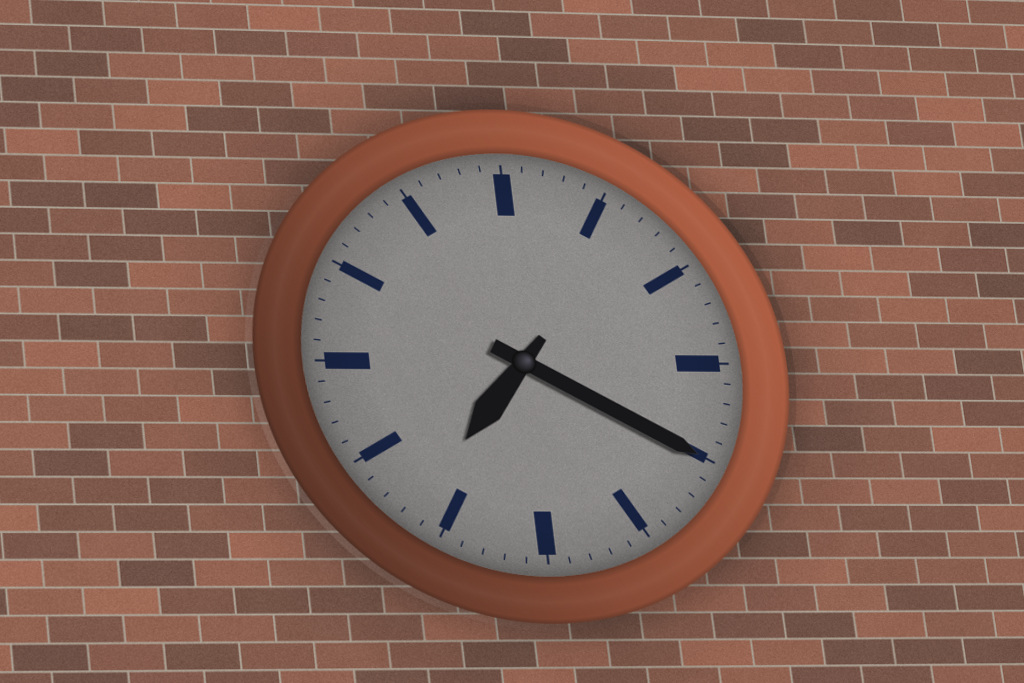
7:20
